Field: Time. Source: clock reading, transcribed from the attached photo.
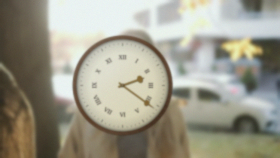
2:21
